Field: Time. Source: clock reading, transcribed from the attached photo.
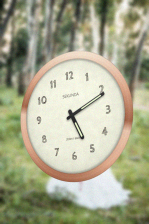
5:11
